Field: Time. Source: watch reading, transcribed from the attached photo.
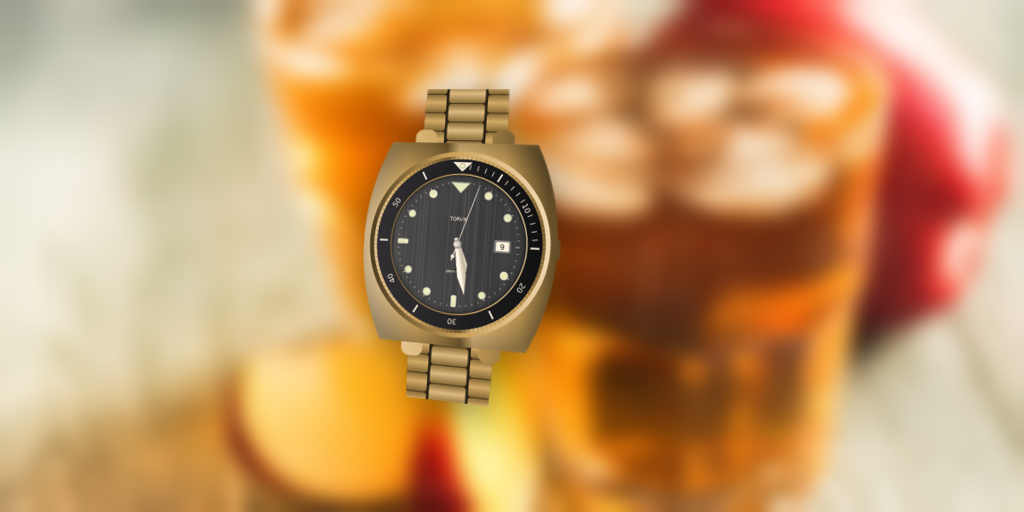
5:28:03
